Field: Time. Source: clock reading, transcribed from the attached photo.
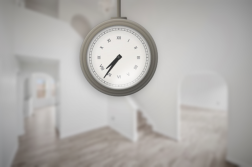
7:36
